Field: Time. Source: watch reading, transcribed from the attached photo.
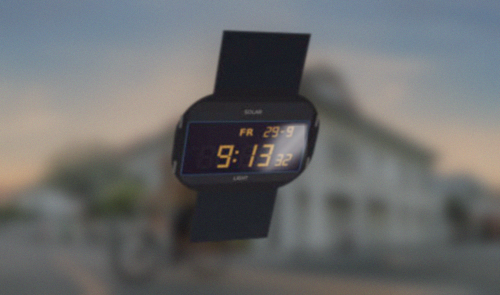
9:13:32
